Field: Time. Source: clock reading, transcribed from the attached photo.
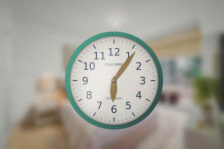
6:06
